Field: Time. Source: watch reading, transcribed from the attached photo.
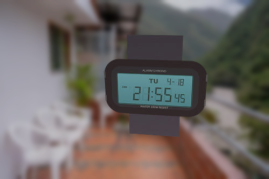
21:55:45
